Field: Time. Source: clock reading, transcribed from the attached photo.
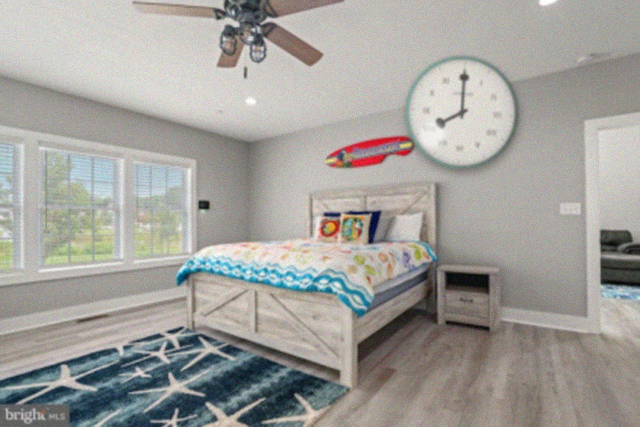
8:00
